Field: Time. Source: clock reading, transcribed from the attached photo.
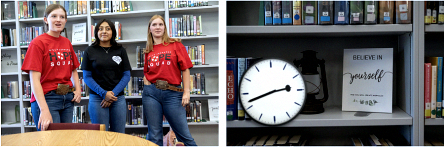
2:42
